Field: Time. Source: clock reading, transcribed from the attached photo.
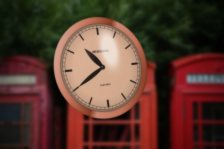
10:40
